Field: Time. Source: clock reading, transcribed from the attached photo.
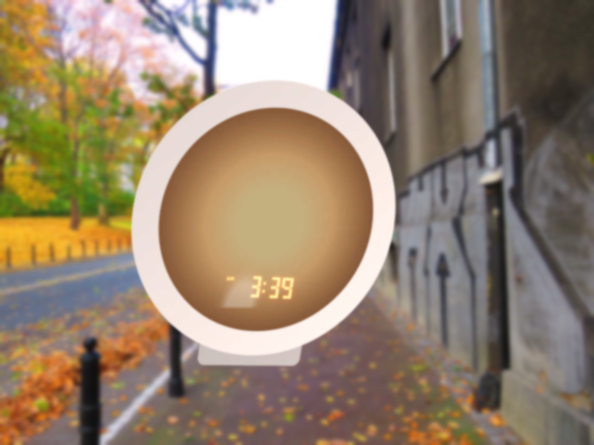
3:39
